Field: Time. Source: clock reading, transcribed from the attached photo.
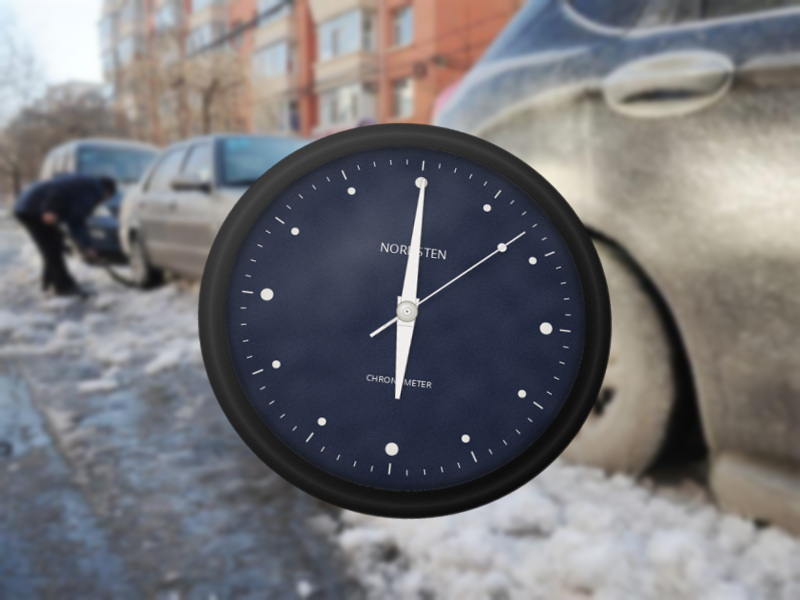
6:00:08
